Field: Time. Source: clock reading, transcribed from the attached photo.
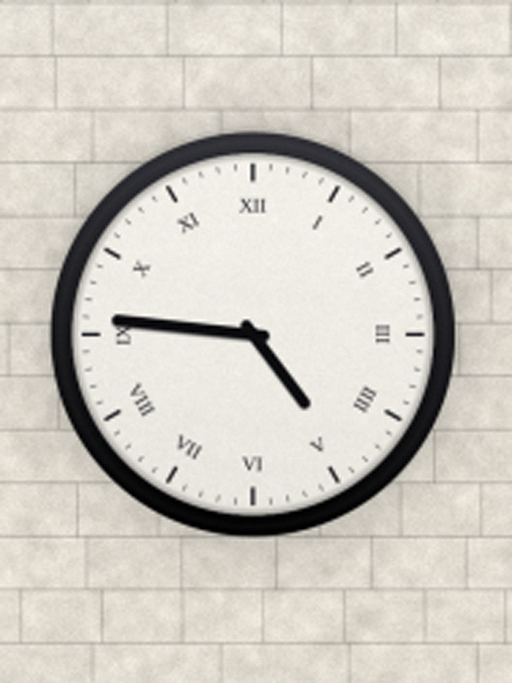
4:46
